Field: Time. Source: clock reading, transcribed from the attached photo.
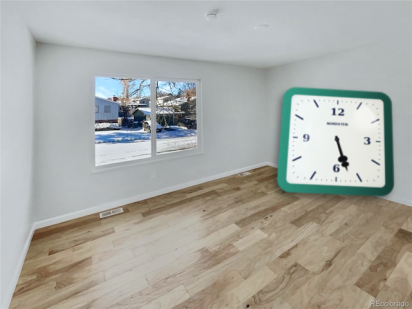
5:27
